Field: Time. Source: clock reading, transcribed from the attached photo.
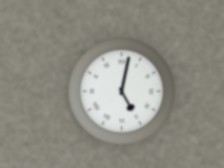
5:02
